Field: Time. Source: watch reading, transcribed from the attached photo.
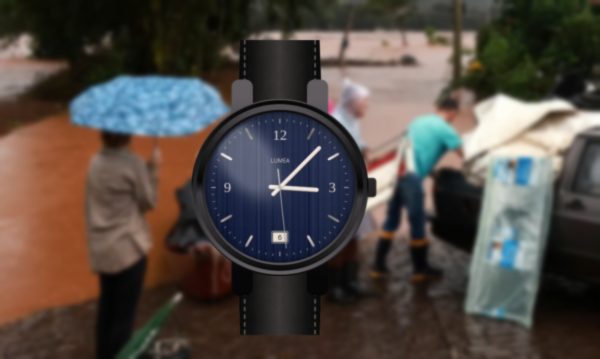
3:07:29
